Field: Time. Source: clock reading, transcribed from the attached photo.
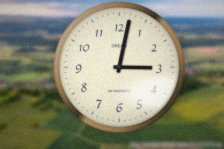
3:02
